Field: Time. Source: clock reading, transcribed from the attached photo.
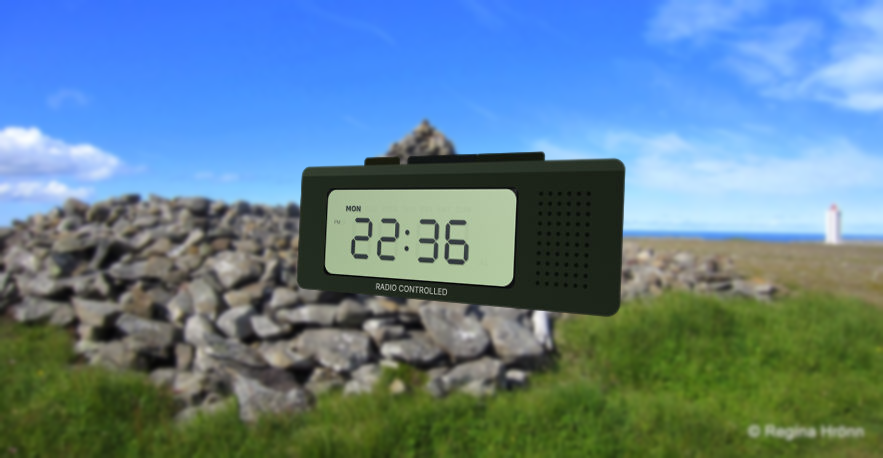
22:36
